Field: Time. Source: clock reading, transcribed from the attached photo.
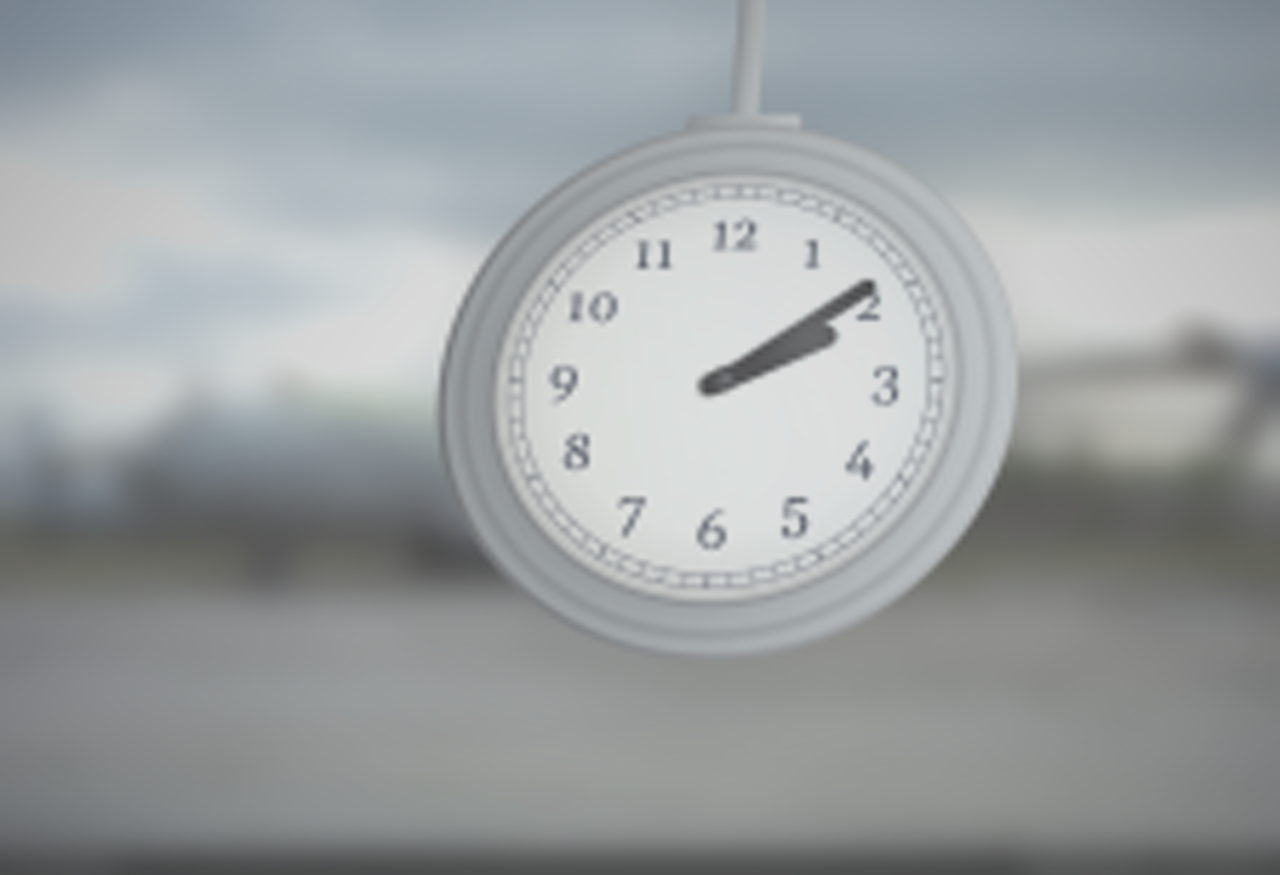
2:09
